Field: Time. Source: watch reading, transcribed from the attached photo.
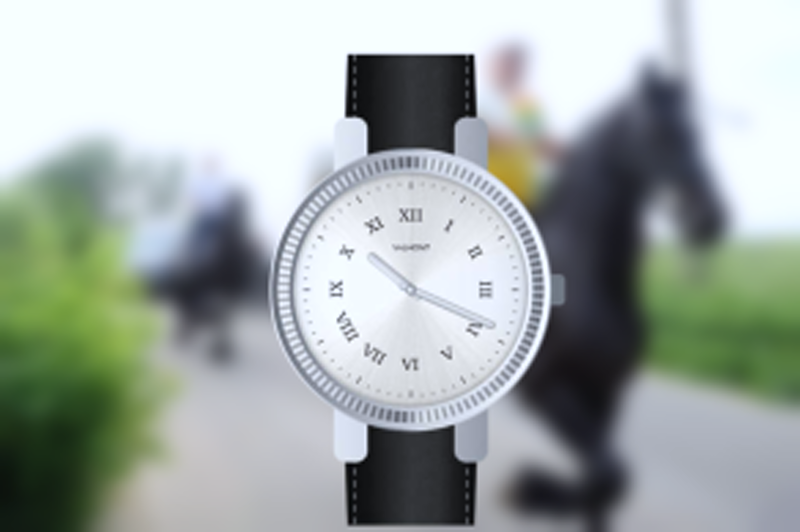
10:19
